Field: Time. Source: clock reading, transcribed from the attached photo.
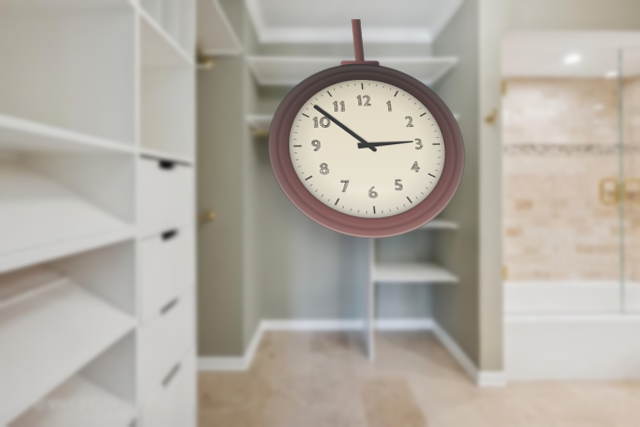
2:52
